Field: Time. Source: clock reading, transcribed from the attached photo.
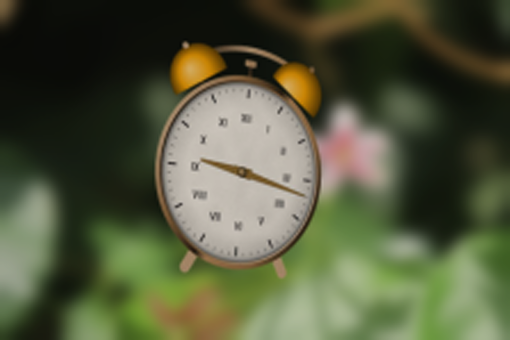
9:17
